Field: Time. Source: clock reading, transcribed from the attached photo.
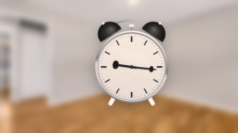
9:16
